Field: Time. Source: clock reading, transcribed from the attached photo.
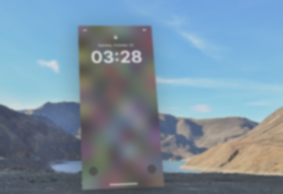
3:28
